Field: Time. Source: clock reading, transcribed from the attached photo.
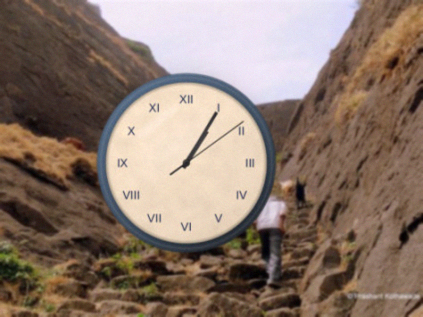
1:05:09
